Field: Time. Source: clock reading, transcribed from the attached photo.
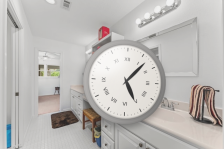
5:07
